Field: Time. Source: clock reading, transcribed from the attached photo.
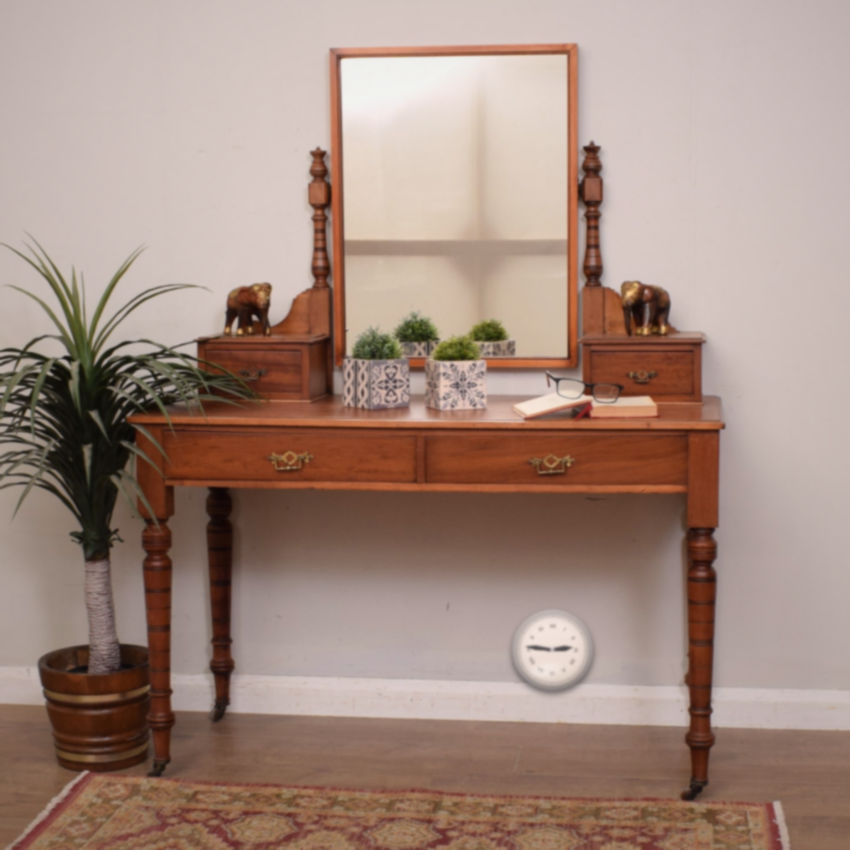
2:46
